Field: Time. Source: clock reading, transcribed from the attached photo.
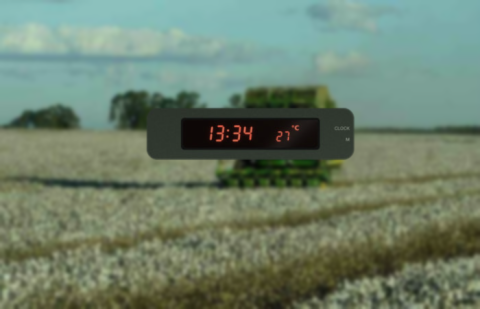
13:34
